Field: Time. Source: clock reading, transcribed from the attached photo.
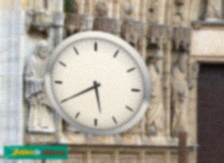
5:40
